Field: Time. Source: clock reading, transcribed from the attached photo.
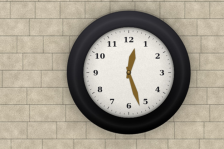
12:27
